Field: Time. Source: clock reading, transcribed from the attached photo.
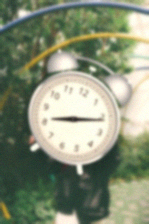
8:11
